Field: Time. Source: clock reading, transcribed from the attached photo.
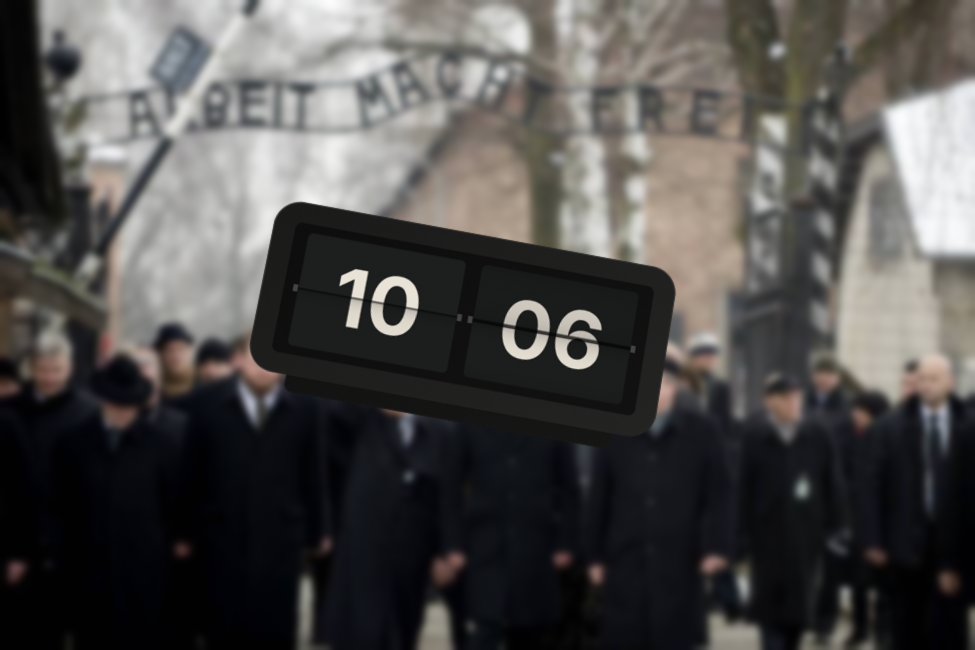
10:06
